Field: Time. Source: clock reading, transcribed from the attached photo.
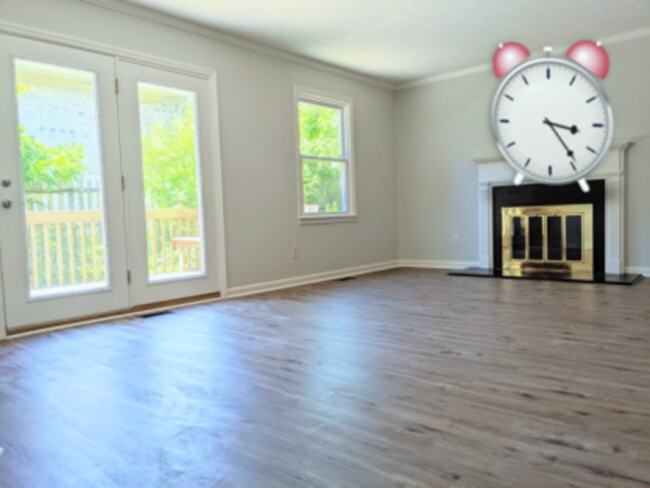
3:24
